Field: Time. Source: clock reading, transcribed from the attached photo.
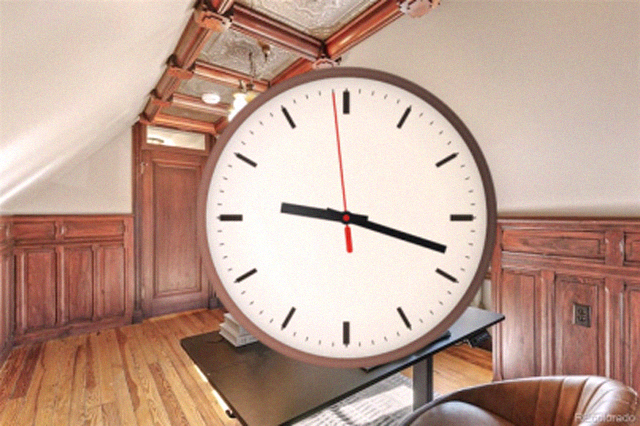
9:17:59
